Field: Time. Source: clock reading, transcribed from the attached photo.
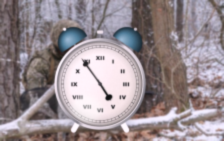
4:54
